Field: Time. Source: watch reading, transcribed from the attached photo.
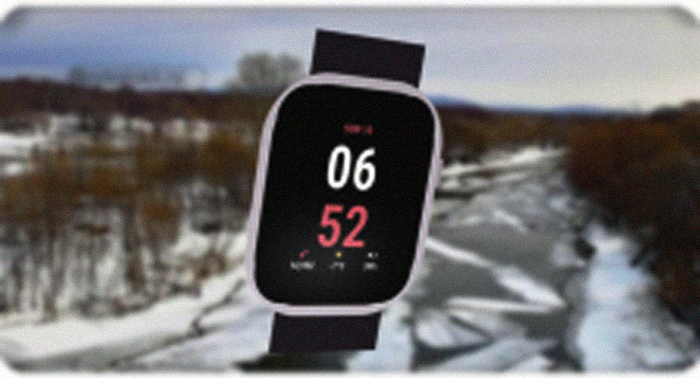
6:52
